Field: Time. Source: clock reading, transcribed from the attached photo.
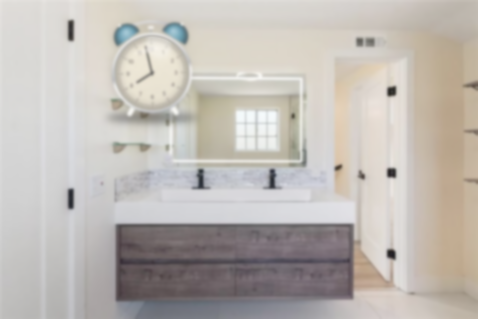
7:58
